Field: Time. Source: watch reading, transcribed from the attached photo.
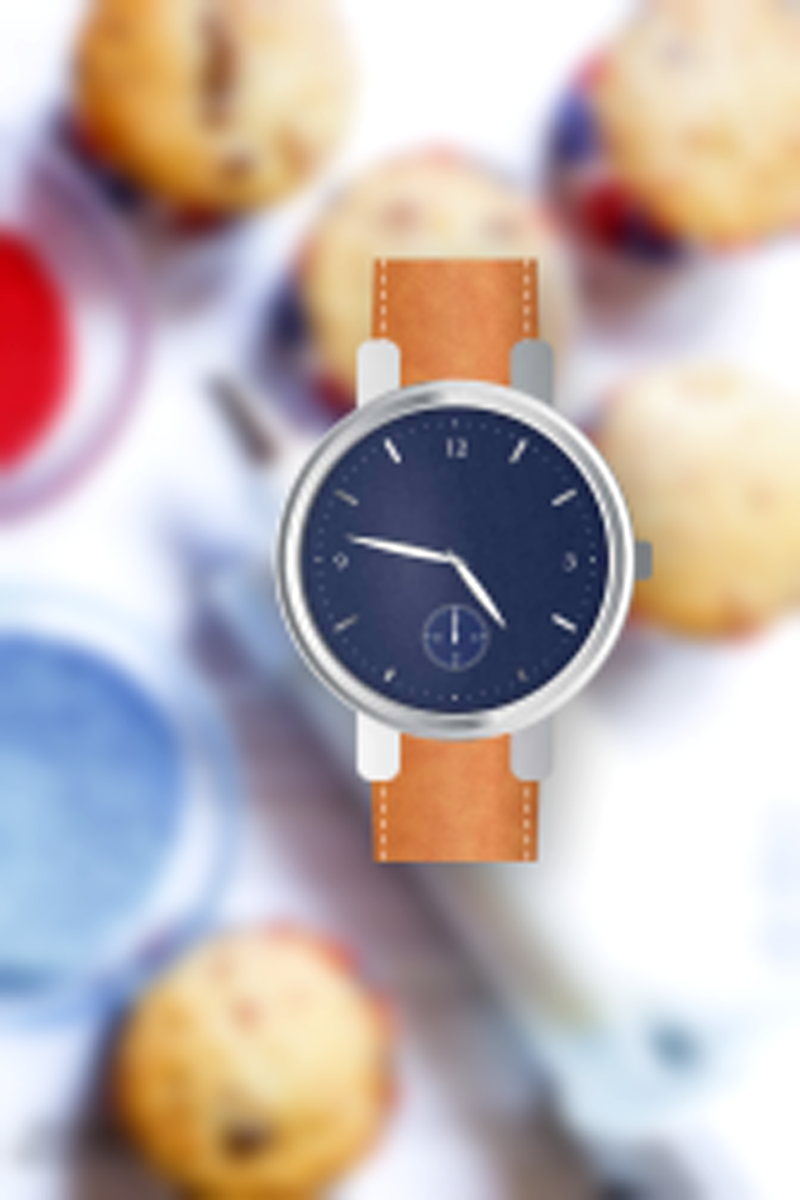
4:47
